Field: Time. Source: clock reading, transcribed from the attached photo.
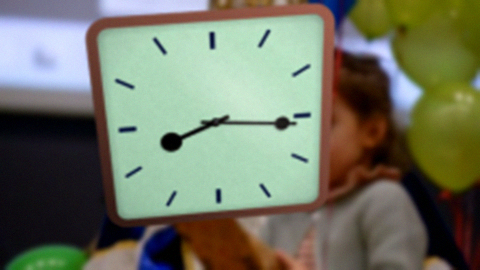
8:16
